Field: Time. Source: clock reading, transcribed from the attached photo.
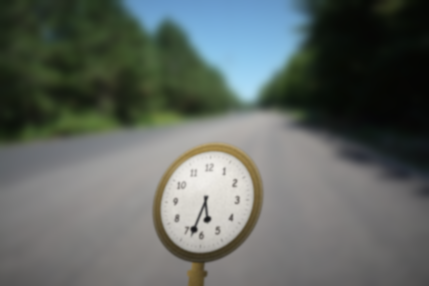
5:33
